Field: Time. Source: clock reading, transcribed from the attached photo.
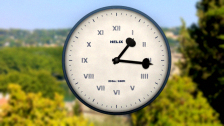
1:16
